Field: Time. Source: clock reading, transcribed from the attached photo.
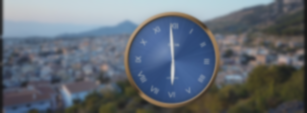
5:59
